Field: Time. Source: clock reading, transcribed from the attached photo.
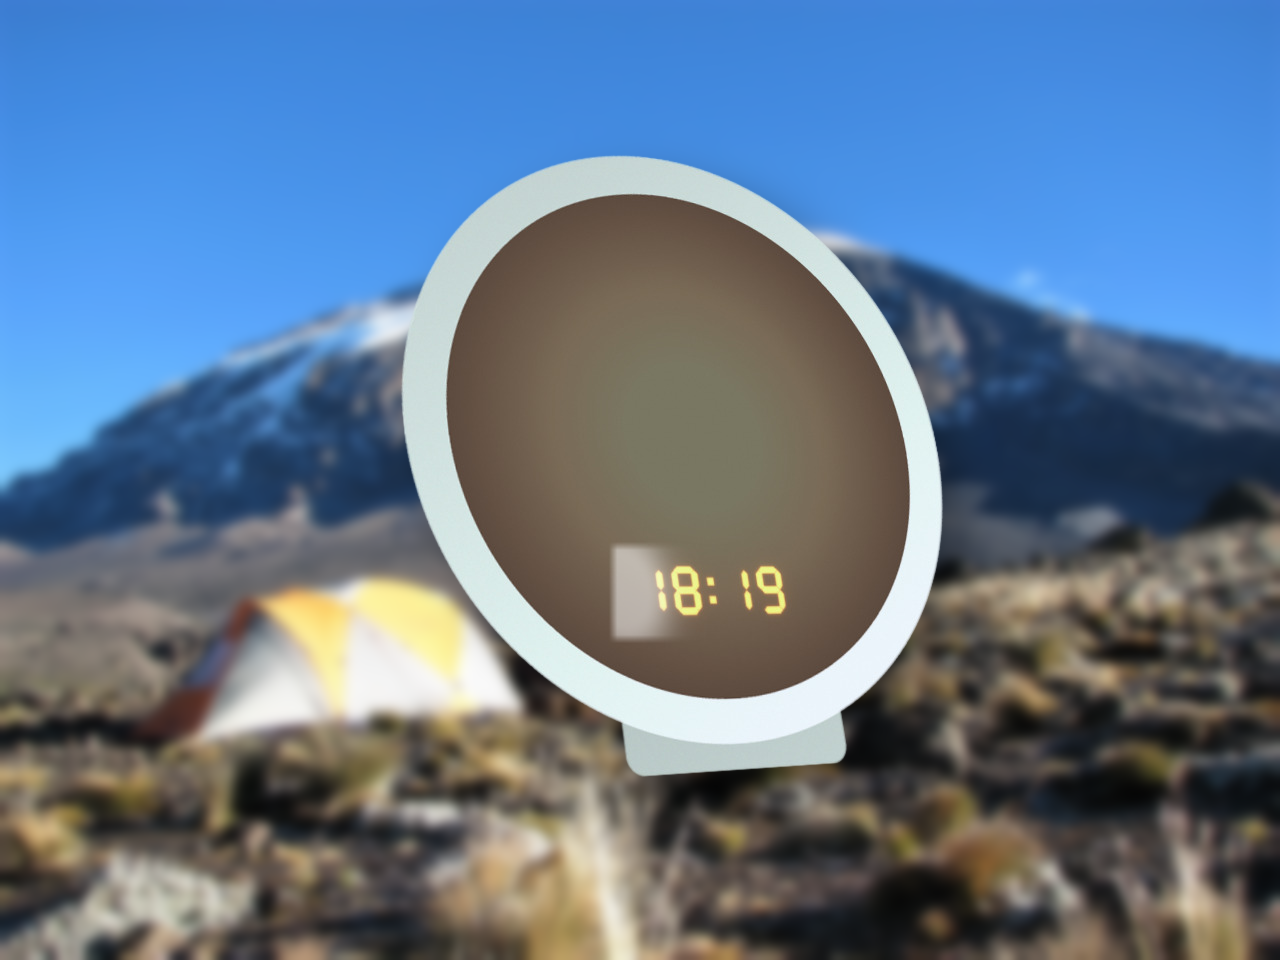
18:19
